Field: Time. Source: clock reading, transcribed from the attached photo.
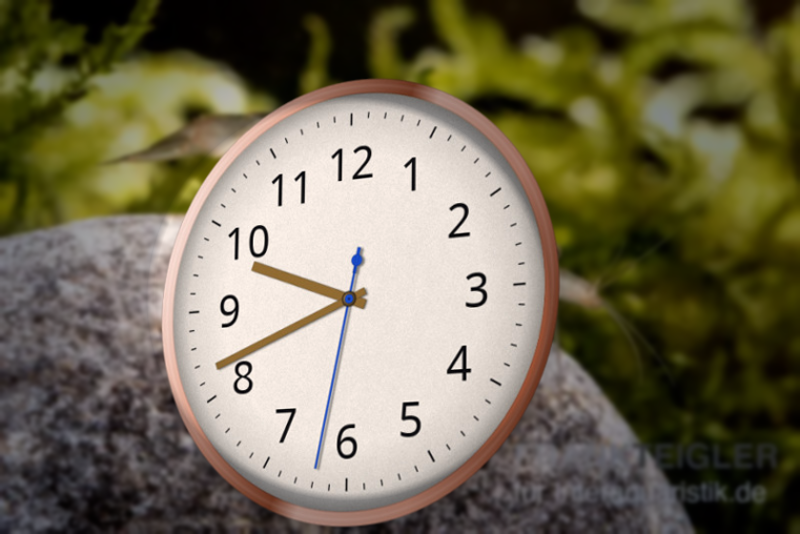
9:41:32
